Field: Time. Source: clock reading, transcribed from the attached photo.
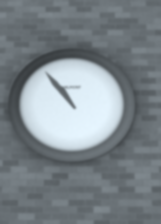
10:54
